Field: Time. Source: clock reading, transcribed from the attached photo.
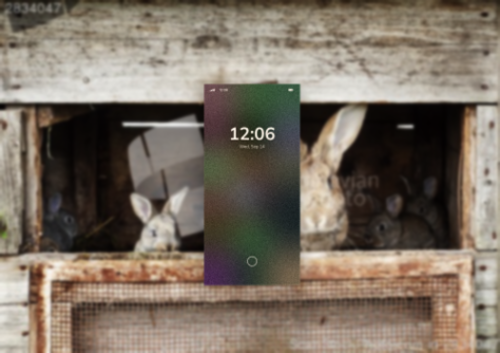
12:06
